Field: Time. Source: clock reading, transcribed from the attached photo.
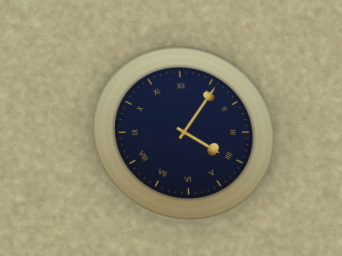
4:06
